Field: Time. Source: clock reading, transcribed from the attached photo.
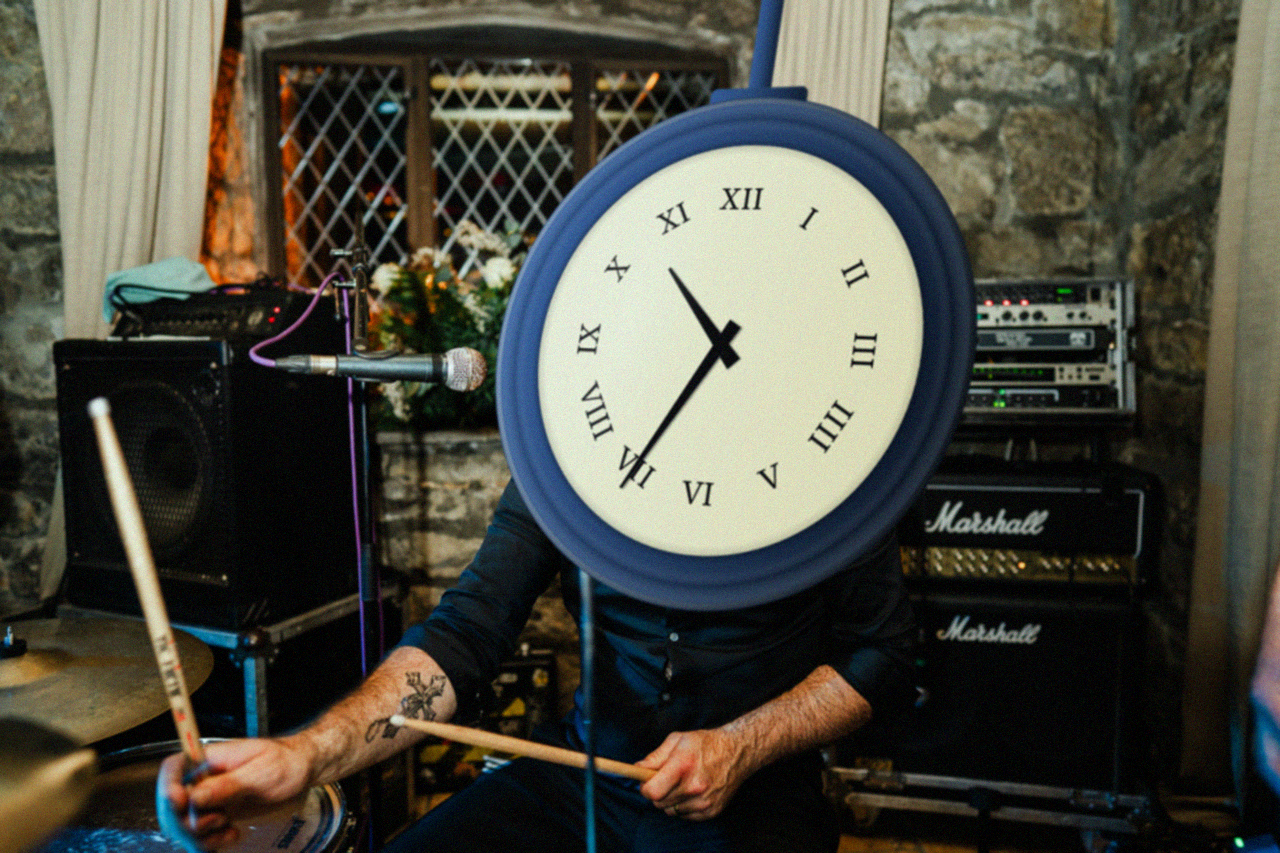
10:35
